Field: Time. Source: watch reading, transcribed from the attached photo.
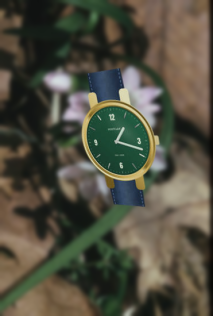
1:18
